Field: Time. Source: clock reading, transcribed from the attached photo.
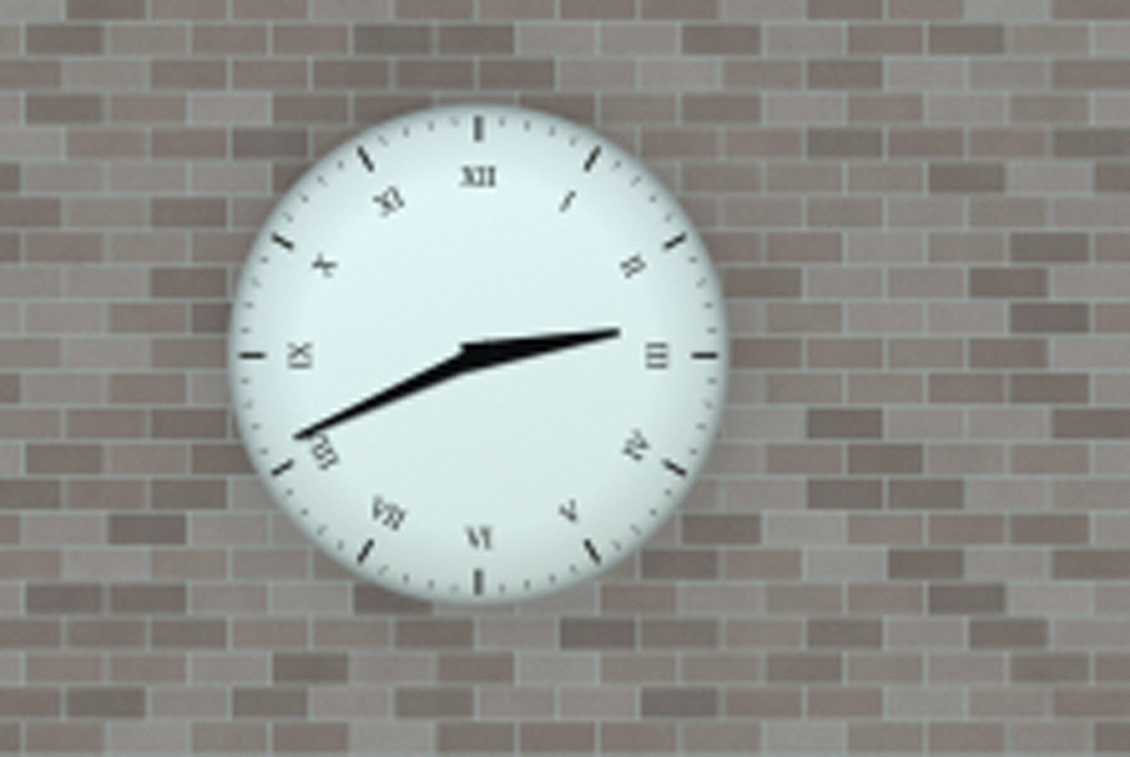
2:41
